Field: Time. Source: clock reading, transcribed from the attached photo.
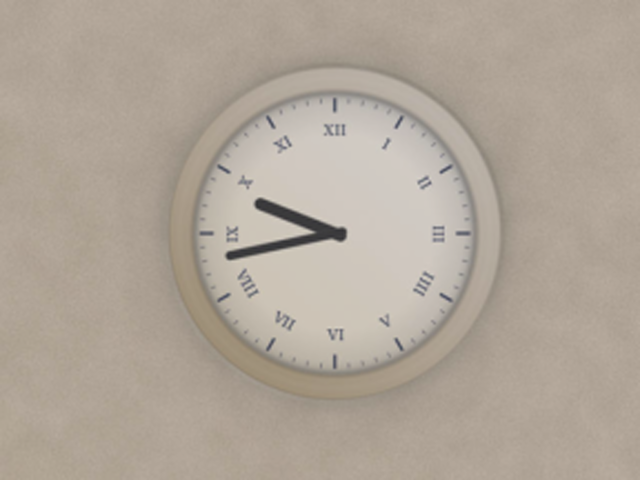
9:43
